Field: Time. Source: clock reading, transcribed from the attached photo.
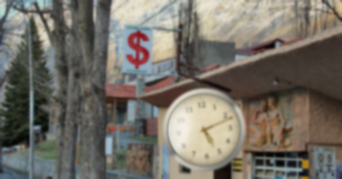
5:12
